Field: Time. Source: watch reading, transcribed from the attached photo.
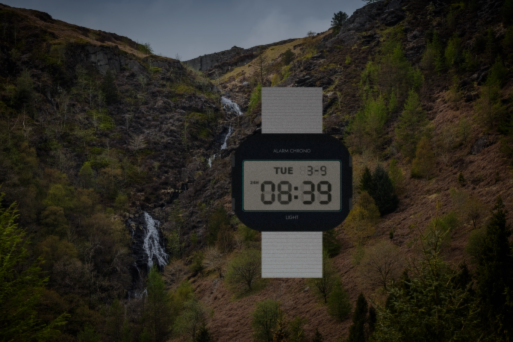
8:39
